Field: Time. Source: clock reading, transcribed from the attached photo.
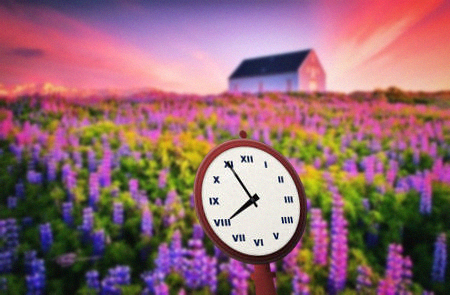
7:55
